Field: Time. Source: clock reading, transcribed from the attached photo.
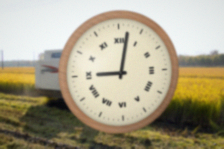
9:02
